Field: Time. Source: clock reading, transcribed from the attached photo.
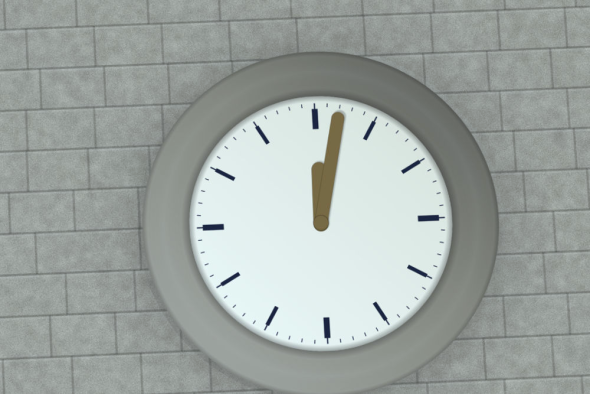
12:02
